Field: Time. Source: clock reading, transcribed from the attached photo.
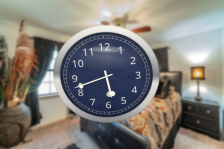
5:42
